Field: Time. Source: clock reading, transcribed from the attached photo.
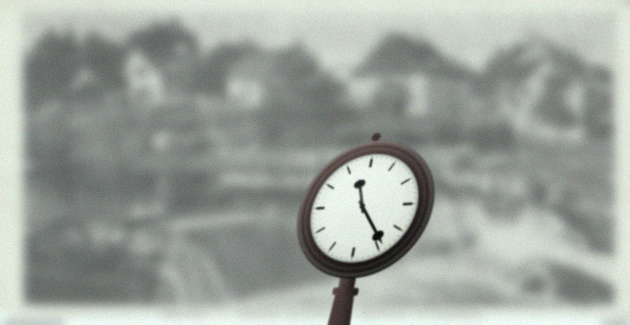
11:24
